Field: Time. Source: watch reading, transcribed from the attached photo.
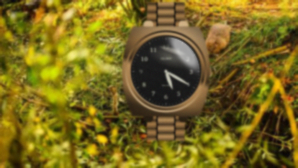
5:20
